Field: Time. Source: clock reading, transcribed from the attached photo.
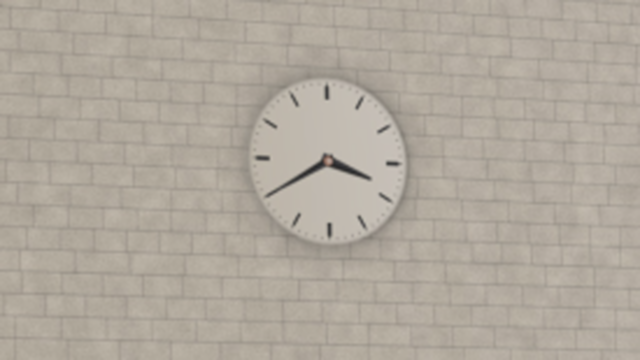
3:40
